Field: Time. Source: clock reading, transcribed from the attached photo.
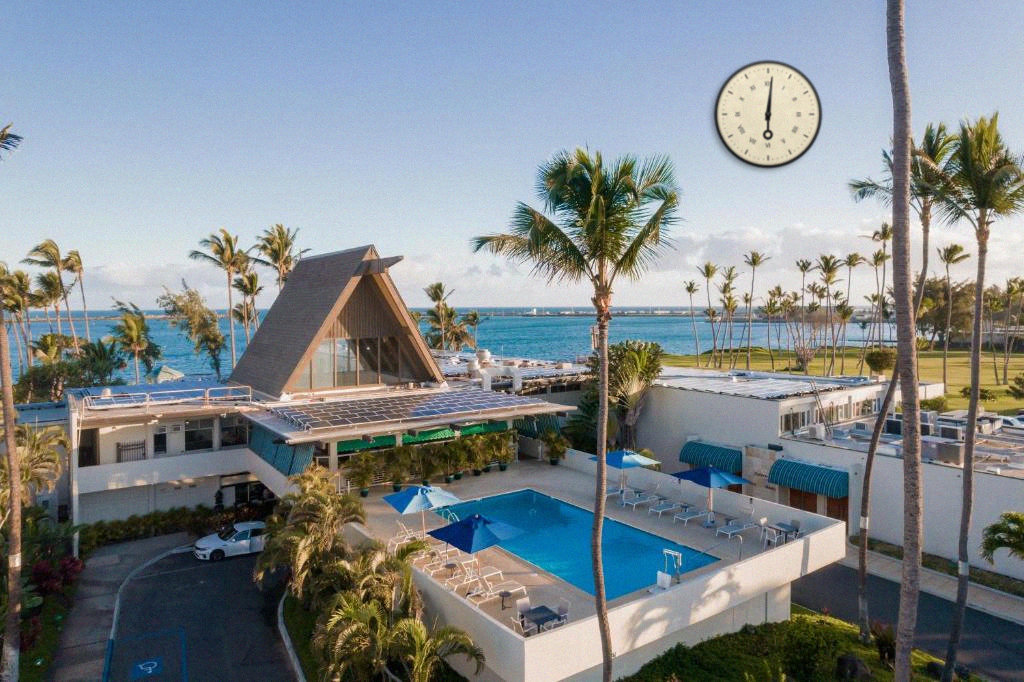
6:01
